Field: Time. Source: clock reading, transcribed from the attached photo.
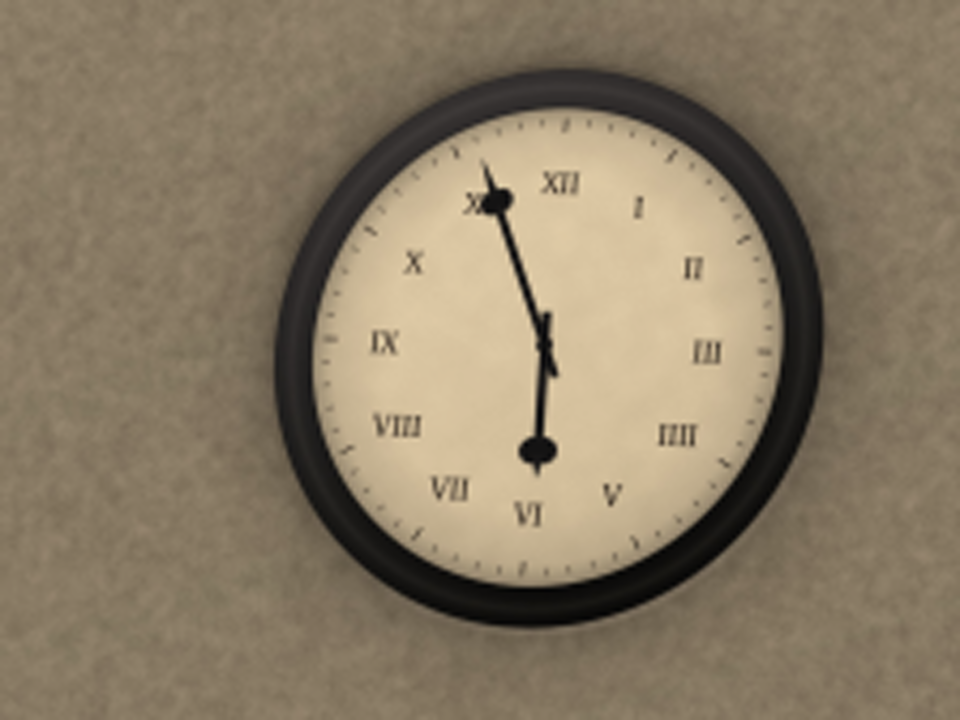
5:56
